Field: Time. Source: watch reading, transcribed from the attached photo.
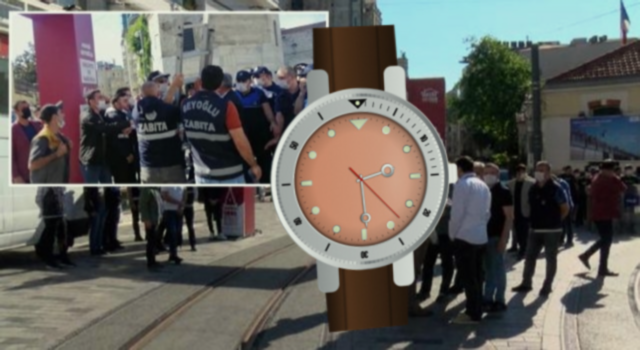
2:29:23
